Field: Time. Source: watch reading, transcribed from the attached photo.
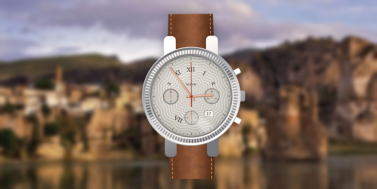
2:54
